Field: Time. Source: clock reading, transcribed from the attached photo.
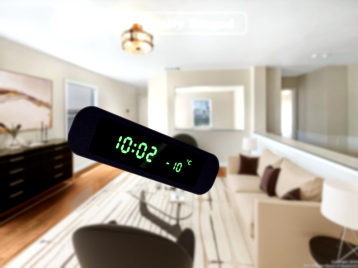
10:02
